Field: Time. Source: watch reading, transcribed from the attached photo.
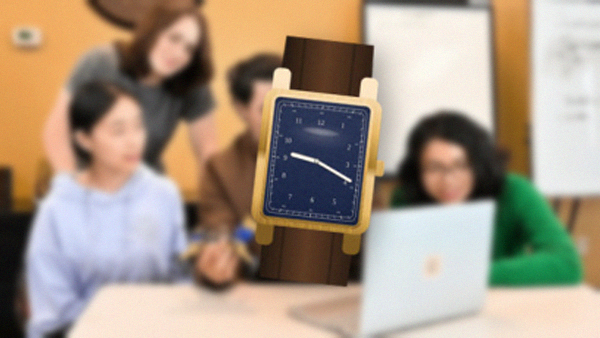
9:19
